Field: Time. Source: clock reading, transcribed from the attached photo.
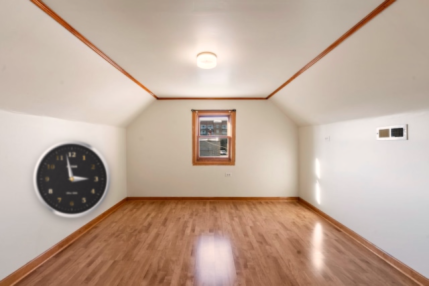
2:58
